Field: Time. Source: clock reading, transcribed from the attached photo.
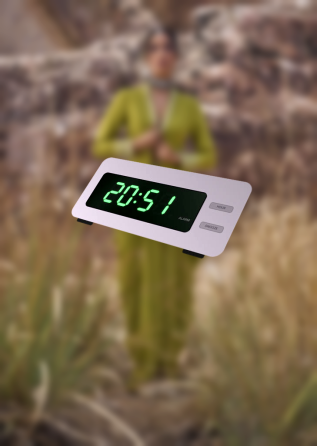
20:51
